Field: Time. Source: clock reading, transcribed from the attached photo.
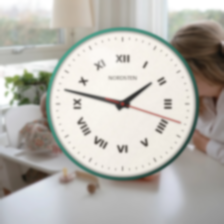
1:47:18
